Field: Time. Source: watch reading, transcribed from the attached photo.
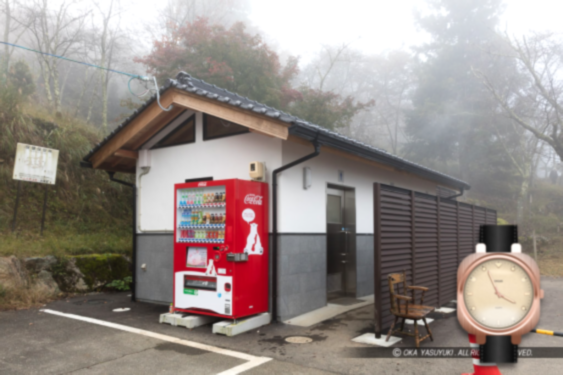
3:56
